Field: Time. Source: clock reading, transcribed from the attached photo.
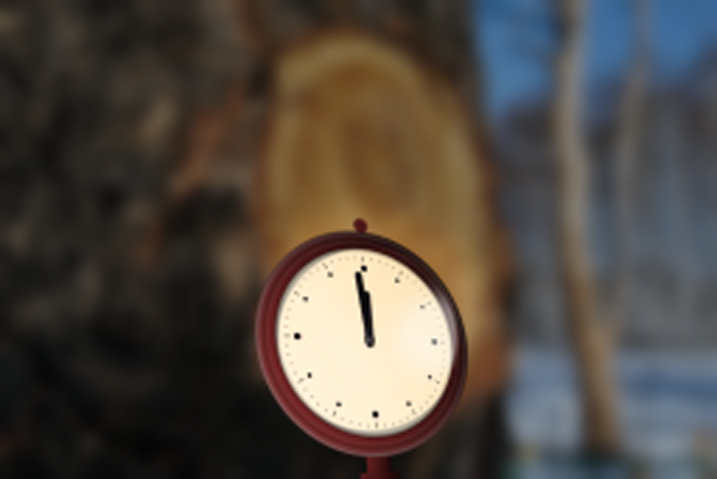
11:59
